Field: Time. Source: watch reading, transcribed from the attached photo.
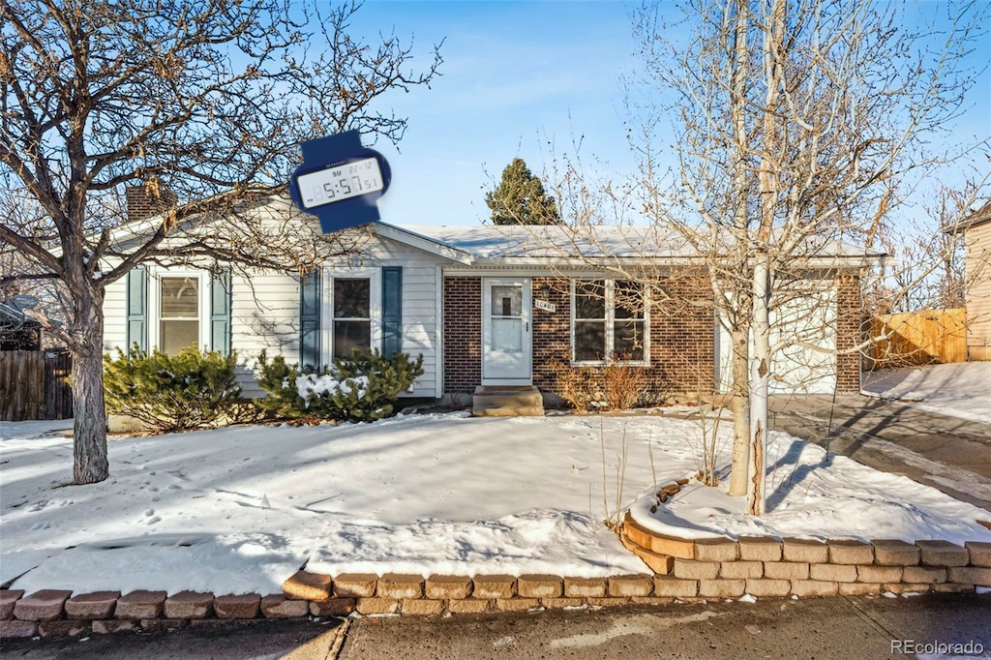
5:57:51
